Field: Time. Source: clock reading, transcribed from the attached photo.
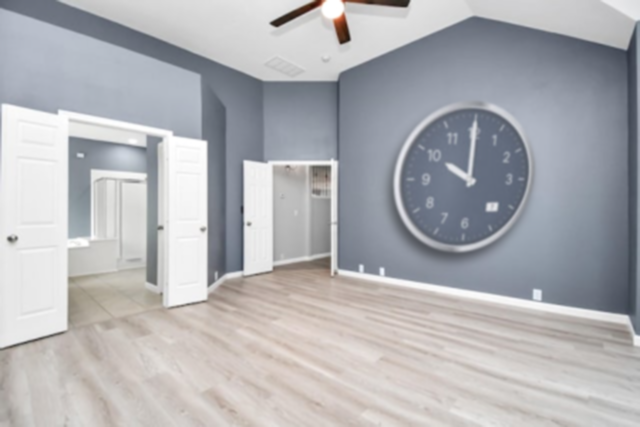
10:00
